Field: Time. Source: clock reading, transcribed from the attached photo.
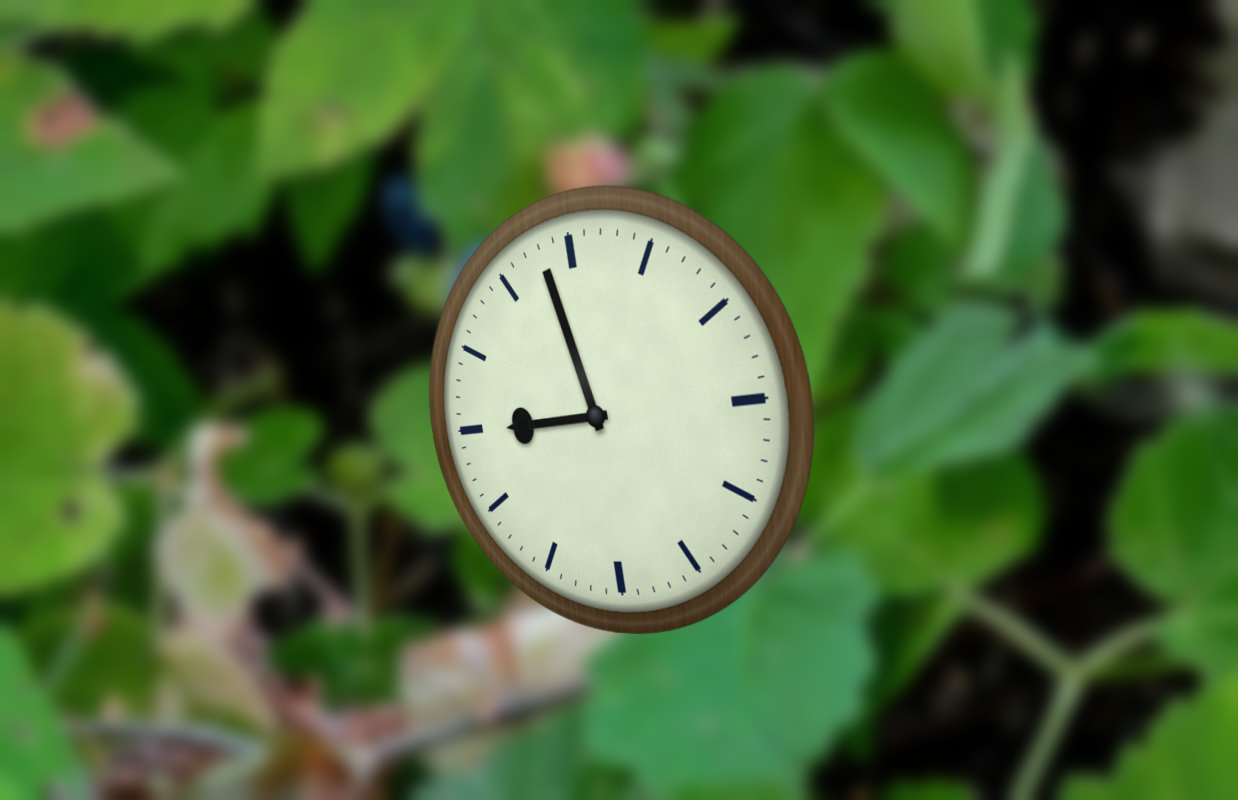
8:58
